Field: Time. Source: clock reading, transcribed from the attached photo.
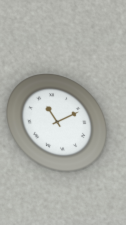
11:11
